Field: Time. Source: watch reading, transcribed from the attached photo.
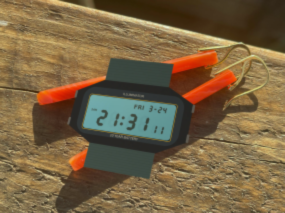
21:31
